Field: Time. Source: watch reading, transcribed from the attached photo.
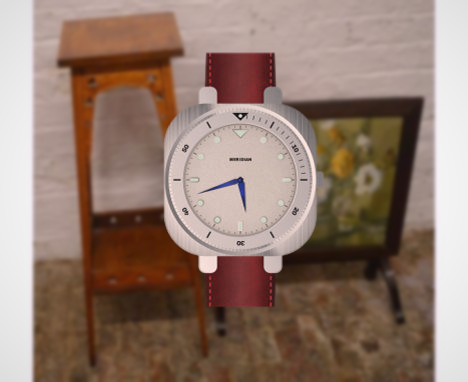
5:42
